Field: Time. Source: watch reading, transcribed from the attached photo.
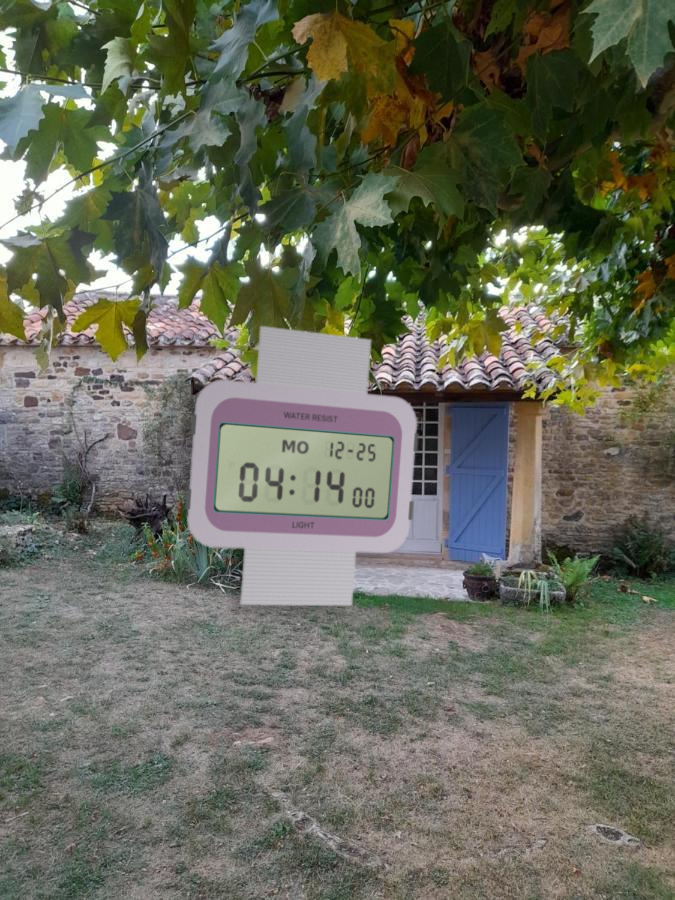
4:14:00
